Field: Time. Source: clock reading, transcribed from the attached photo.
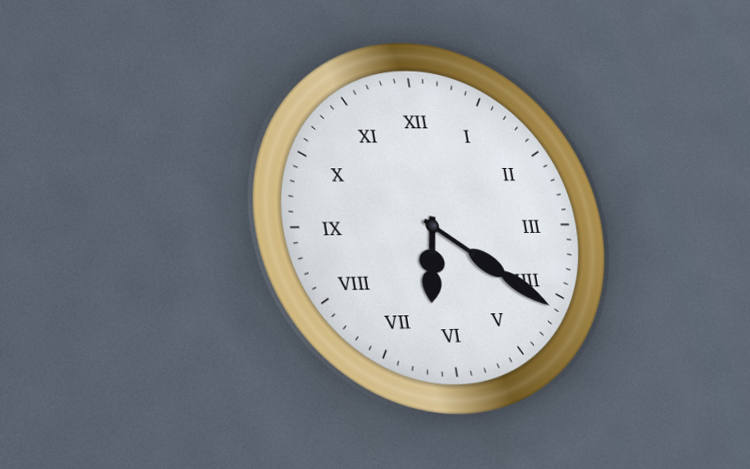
6:21
